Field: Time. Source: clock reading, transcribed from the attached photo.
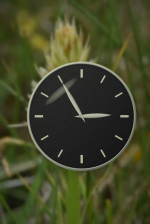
2:55
